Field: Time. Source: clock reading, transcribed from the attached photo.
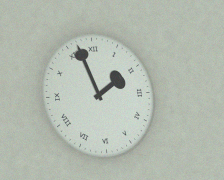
1:57
